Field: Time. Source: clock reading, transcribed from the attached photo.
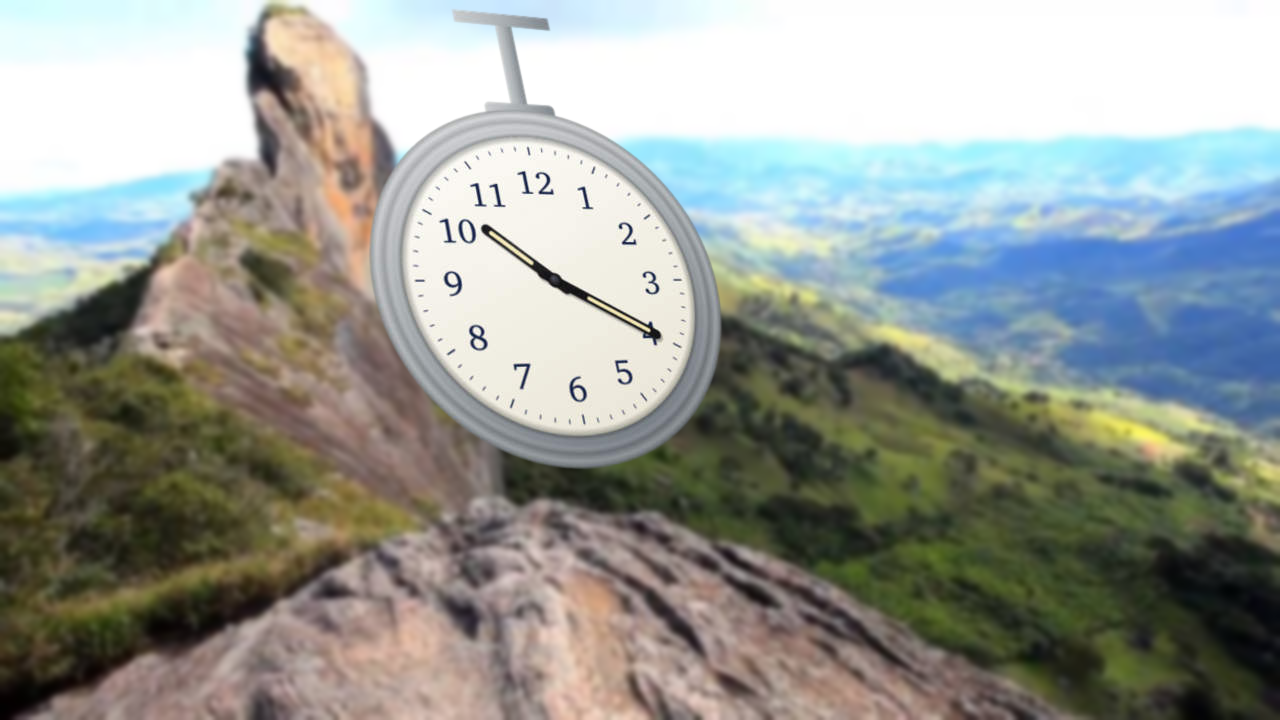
10:20
